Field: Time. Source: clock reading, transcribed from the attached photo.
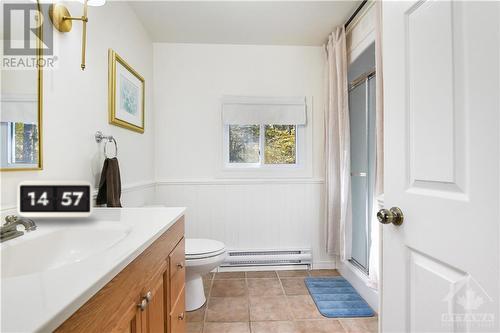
14:57
